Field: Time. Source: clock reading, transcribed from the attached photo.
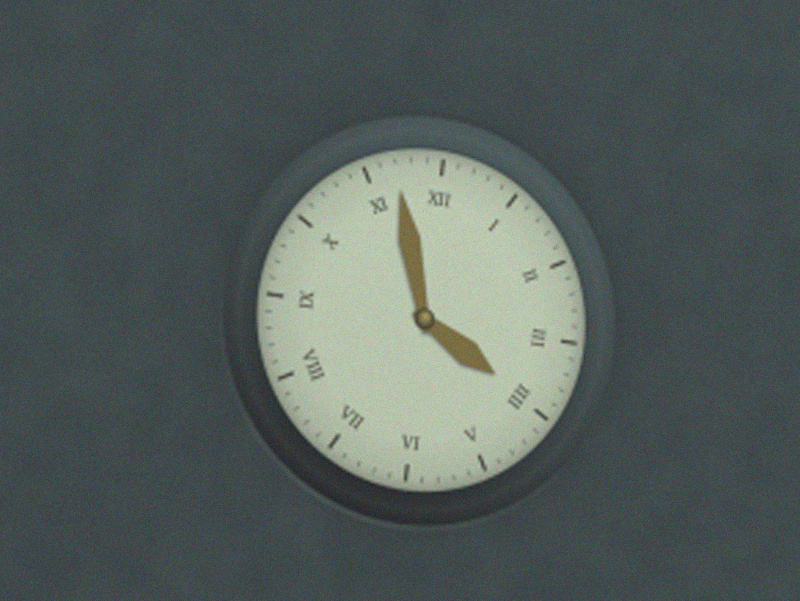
3:57
